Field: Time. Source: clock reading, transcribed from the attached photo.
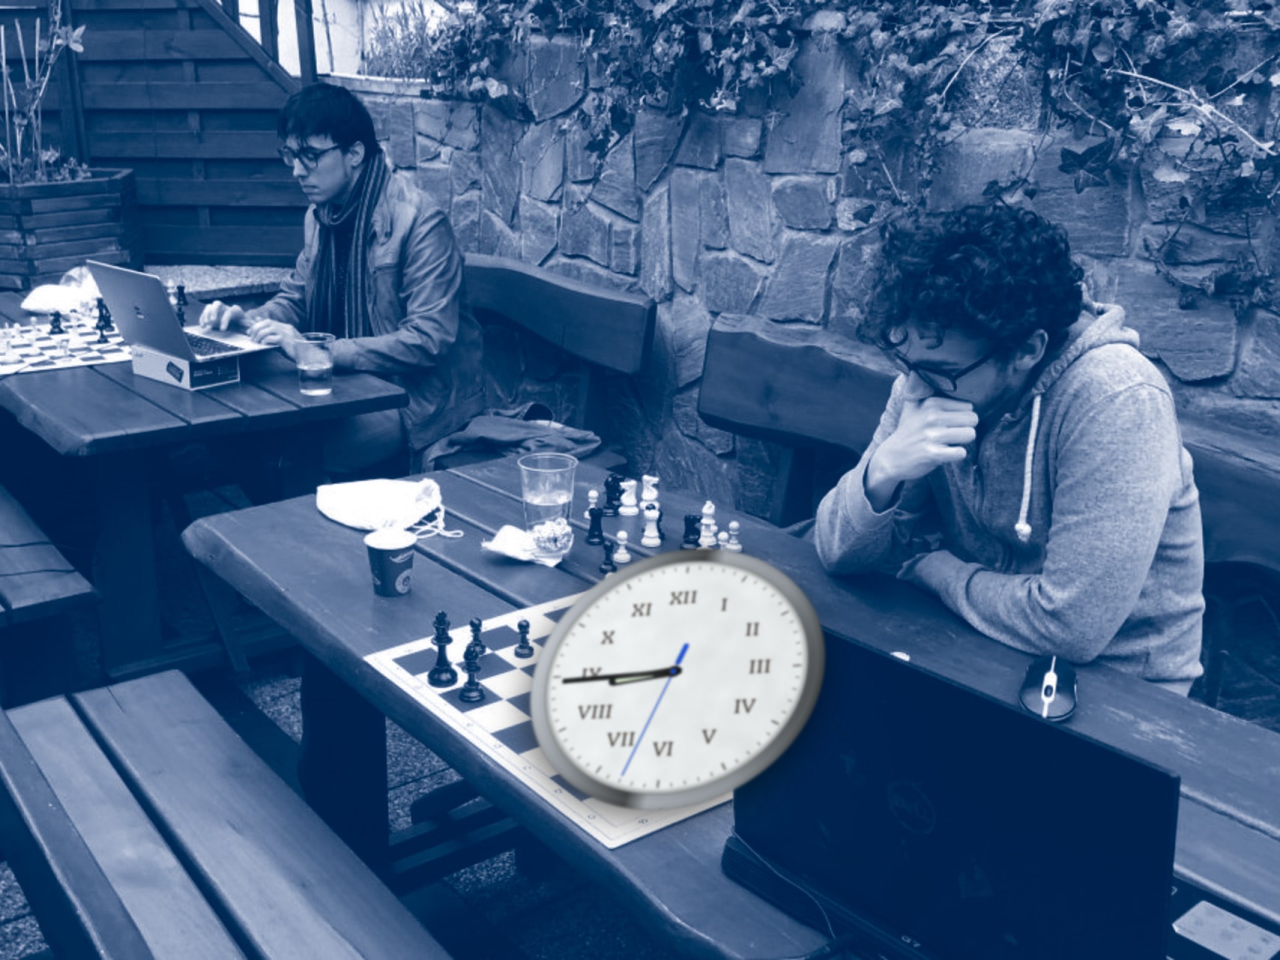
8:44:33
